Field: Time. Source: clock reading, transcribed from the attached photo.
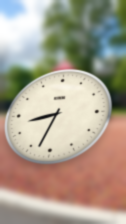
8:33
